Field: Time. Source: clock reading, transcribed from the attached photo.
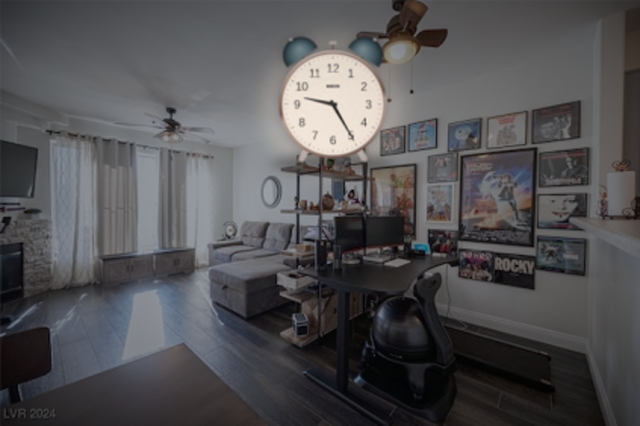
9:25
